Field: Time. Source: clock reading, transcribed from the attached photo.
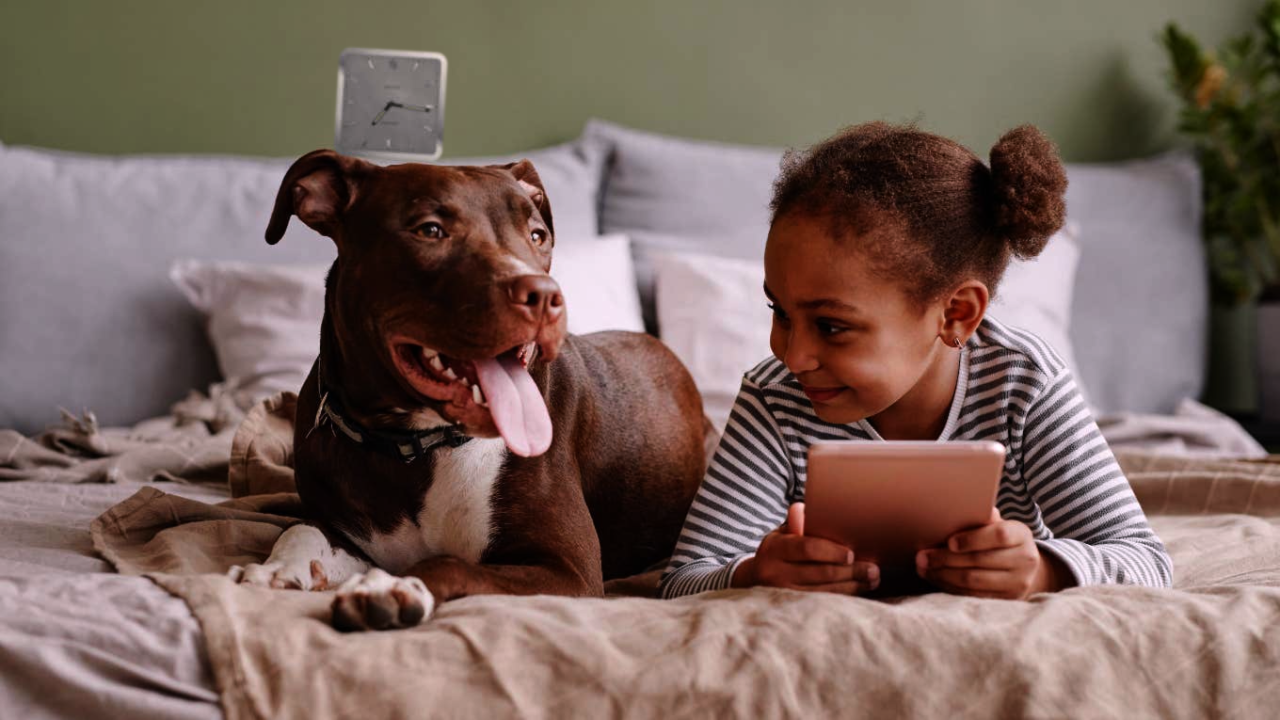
7:16
